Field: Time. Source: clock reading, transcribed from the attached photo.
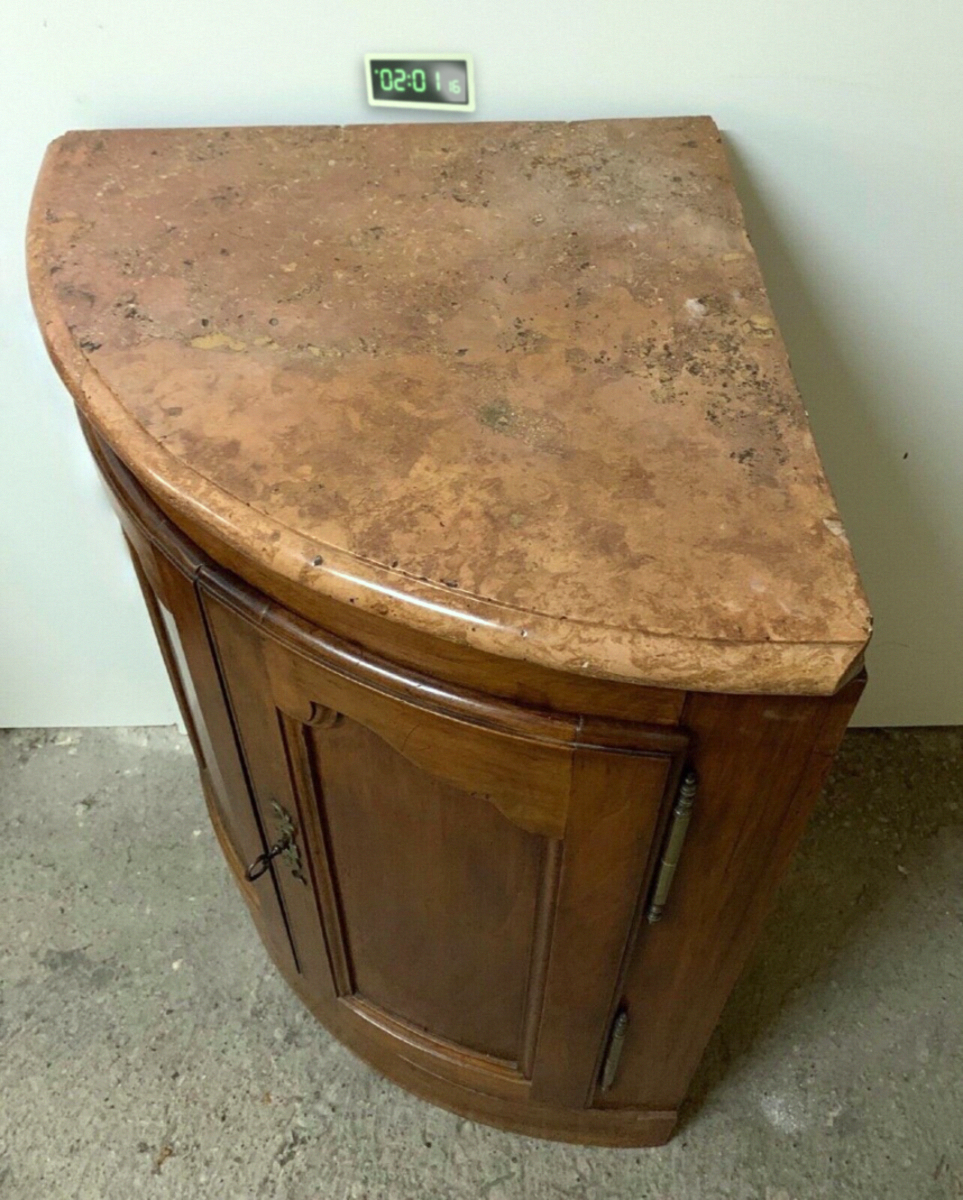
2:01
